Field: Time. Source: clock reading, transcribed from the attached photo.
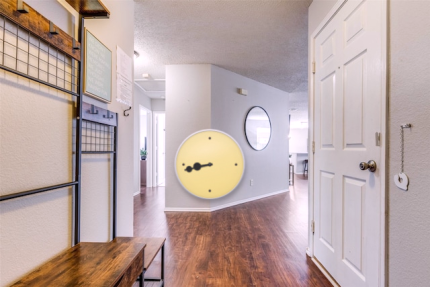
8:43
